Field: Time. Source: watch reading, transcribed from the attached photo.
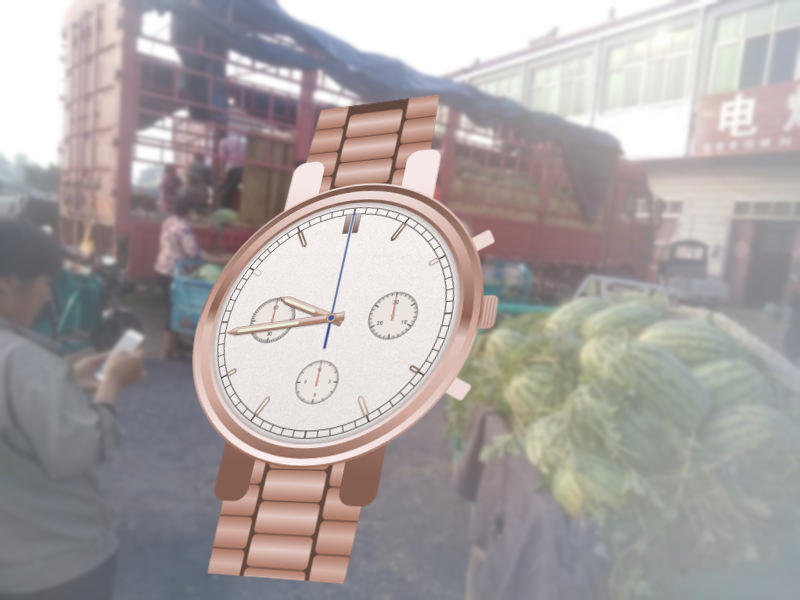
9:44
